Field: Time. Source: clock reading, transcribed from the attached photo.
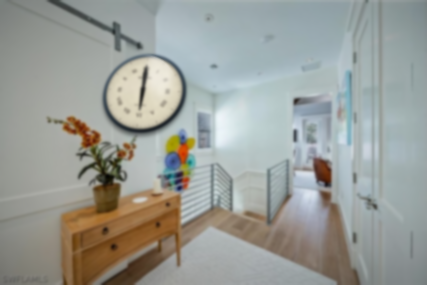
6:00
